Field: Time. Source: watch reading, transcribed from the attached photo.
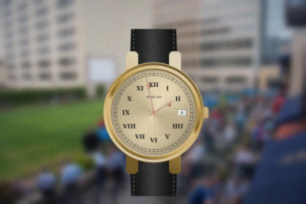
1:58
